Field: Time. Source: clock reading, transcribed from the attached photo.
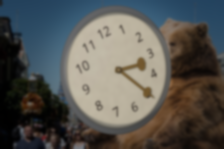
3:25
